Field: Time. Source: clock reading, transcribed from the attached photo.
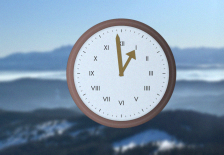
12:59
